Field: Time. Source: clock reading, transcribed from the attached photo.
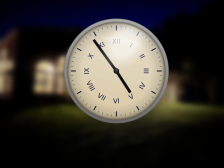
4:54
